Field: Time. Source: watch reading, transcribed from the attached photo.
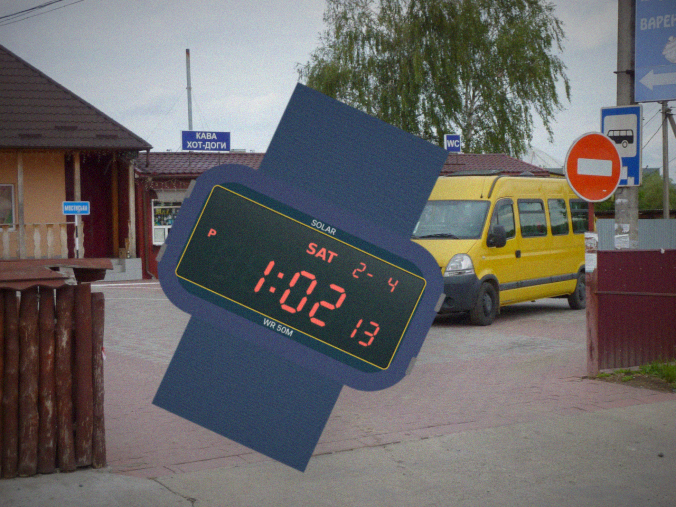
1:02:13
